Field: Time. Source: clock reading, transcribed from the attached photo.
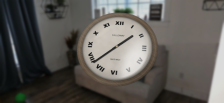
1:38
